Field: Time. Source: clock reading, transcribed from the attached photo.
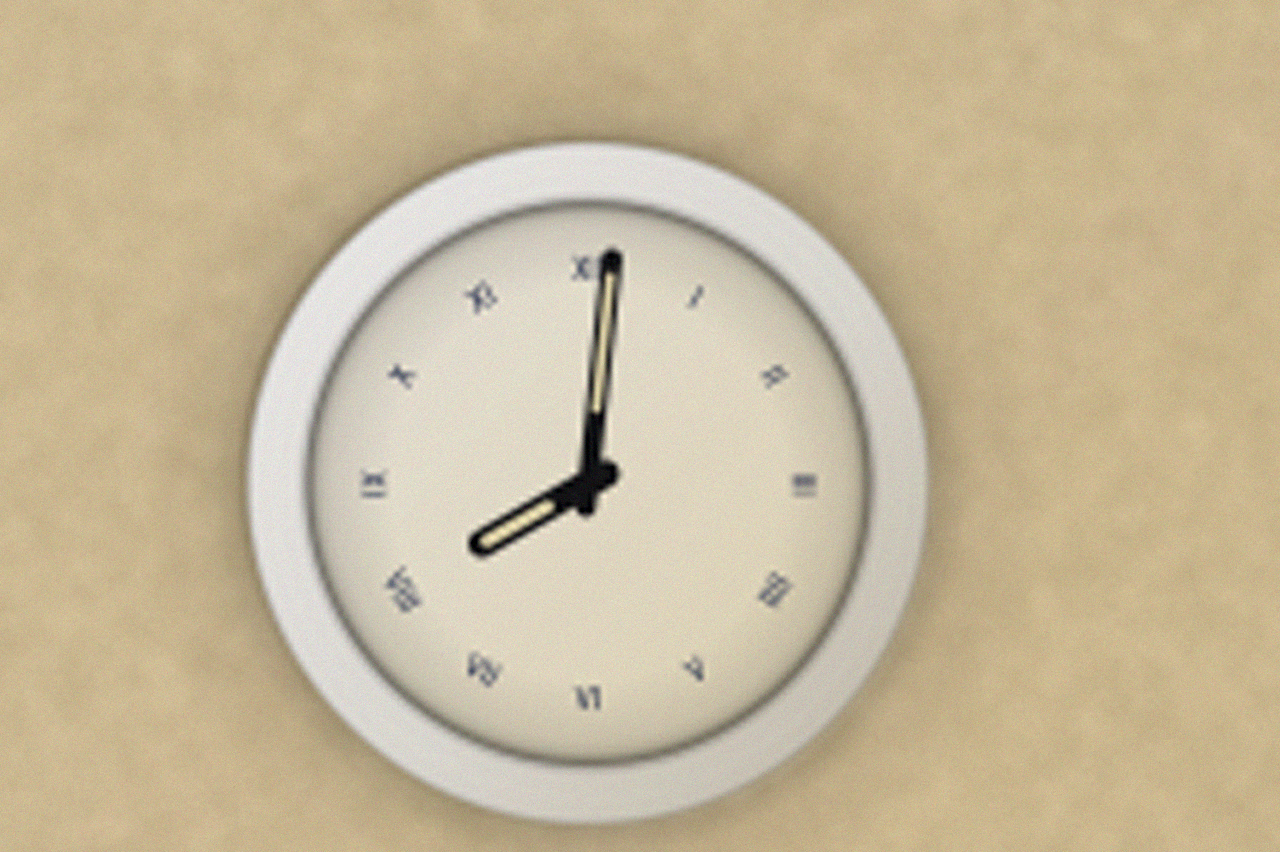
8:01
